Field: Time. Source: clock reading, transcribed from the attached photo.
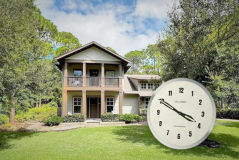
3:50
